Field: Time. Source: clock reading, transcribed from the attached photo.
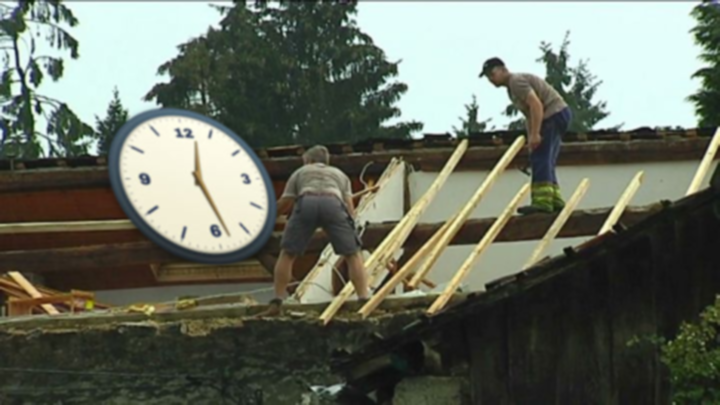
12:28
